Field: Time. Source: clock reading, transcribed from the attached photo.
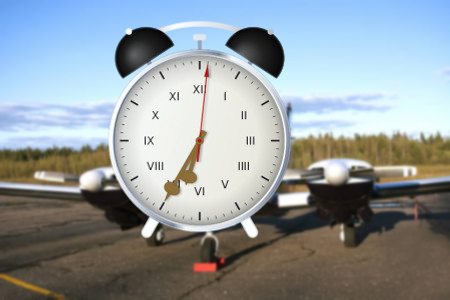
6:35:01
